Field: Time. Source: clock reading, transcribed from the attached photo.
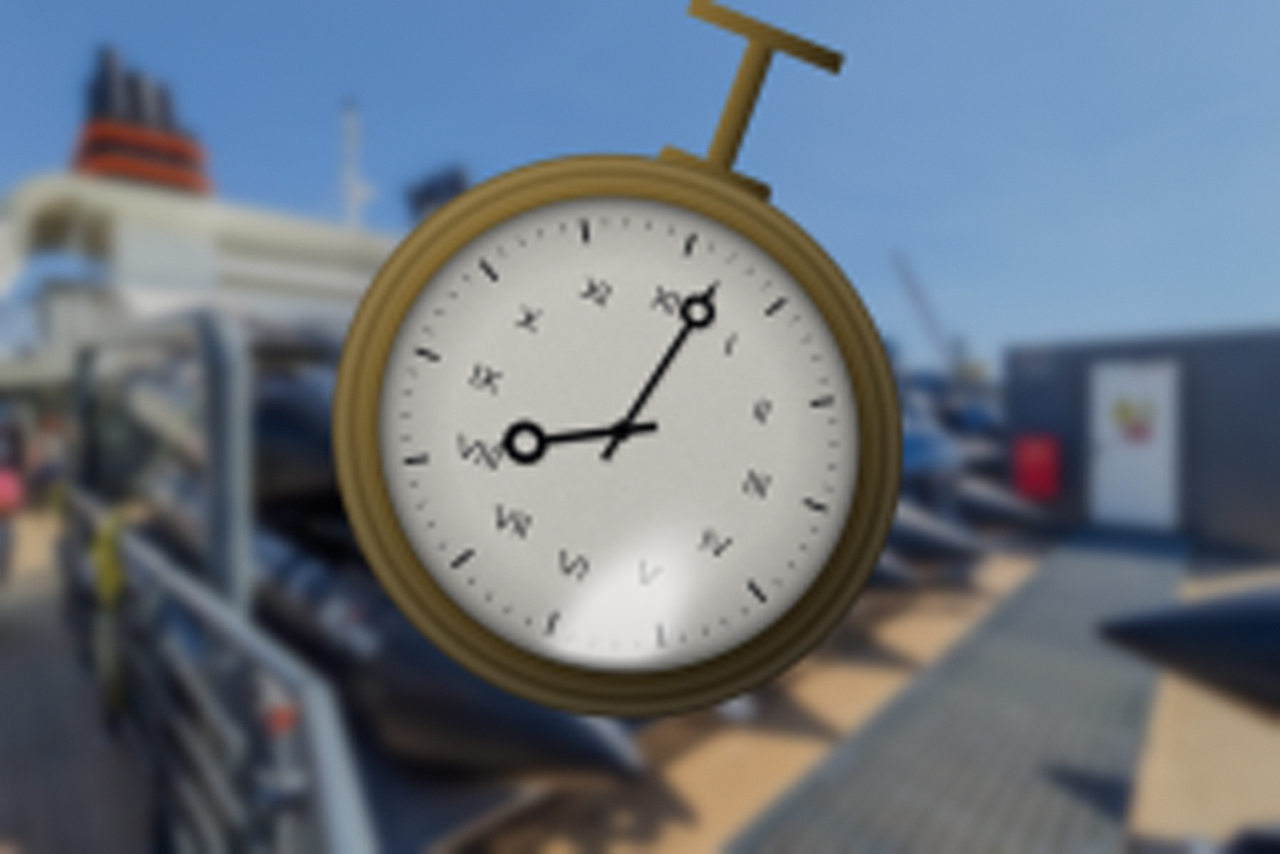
8:02
